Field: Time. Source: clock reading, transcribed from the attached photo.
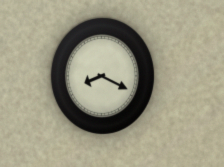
8:19
